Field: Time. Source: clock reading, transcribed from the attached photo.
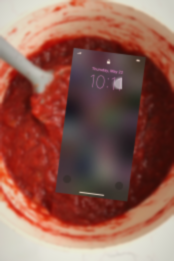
10:11
